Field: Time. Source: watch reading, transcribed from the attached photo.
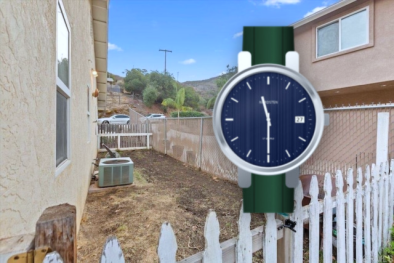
11:30
